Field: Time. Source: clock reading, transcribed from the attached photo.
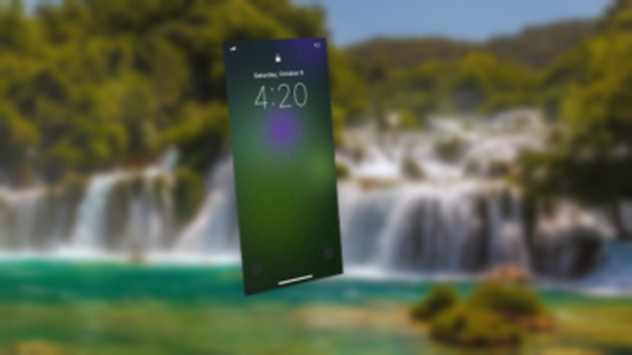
4:20
